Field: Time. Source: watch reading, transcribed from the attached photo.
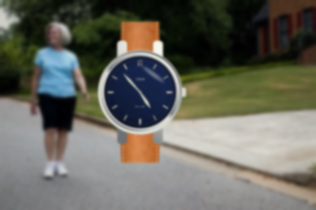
4:53
